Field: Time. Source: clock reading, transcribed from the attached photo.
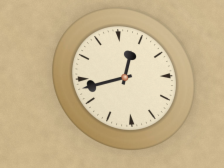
12:43
